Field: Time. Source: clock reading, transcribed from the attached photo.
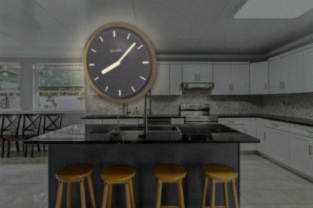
8:08
